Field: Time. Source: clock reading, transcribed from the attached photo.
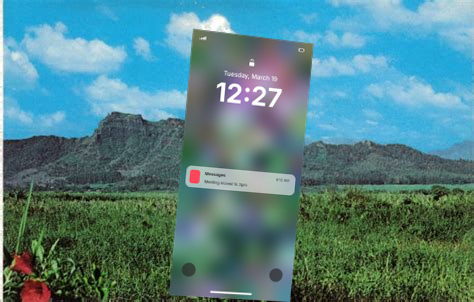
12:27
